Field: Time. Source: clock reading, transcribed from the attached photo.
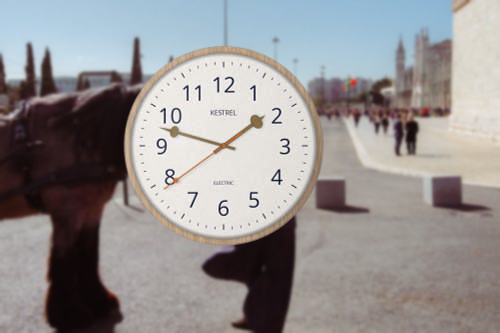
1:47:39
